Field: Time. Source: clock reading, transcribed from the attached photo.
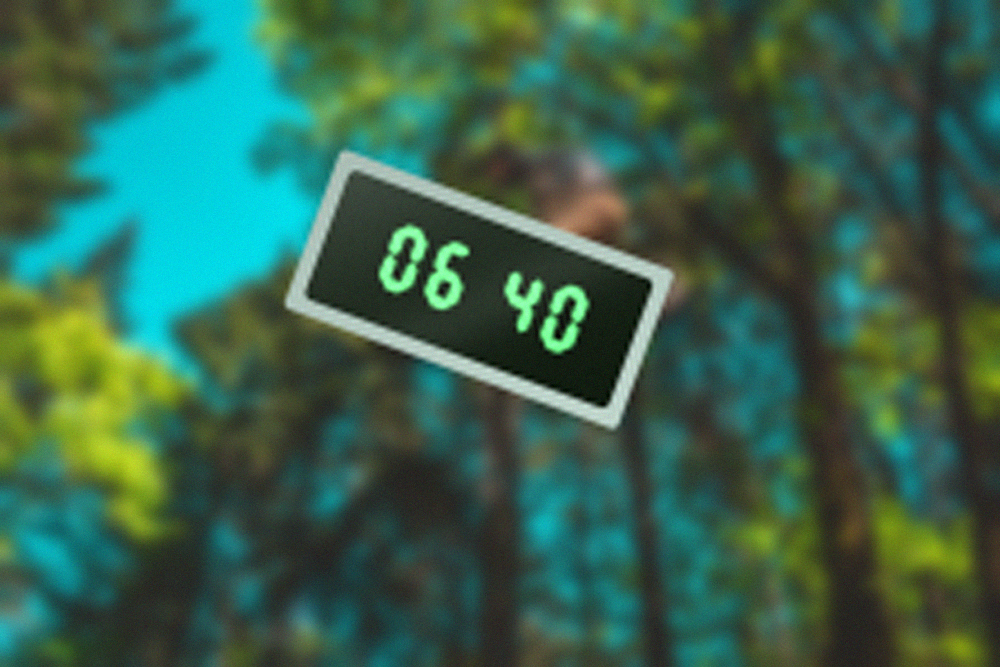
6:40
